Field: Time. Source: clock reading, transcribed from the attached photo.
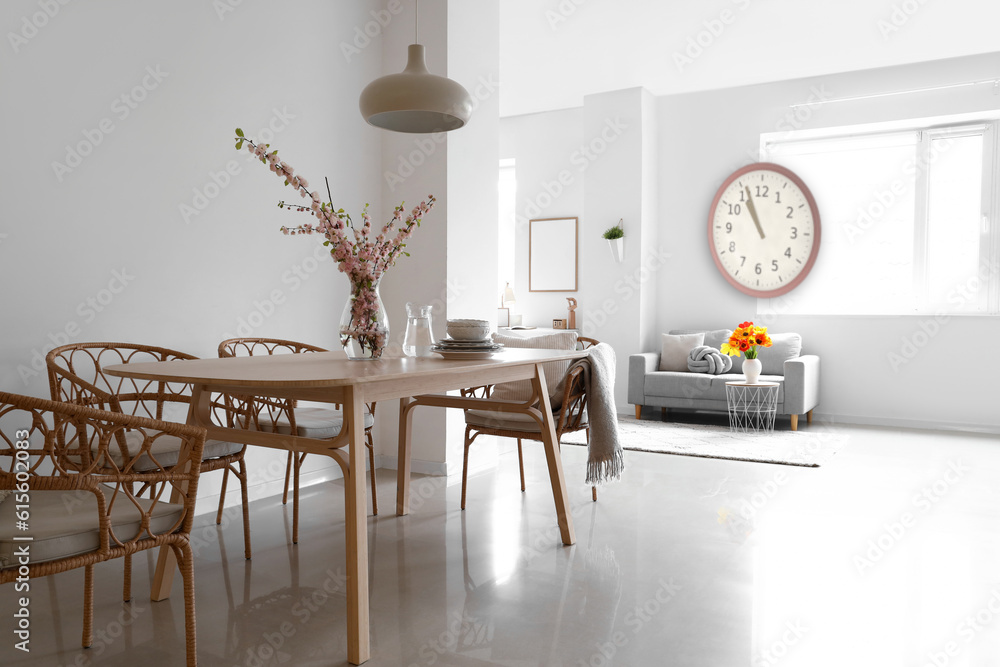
10:56
